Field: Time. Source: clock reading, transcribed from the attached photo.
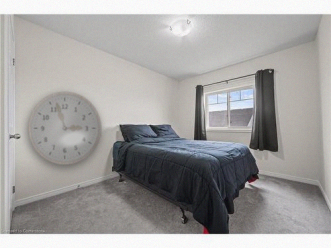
2:57
